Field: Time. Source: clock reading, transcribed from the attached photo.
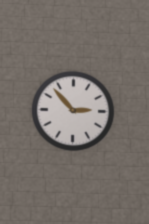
2:53
